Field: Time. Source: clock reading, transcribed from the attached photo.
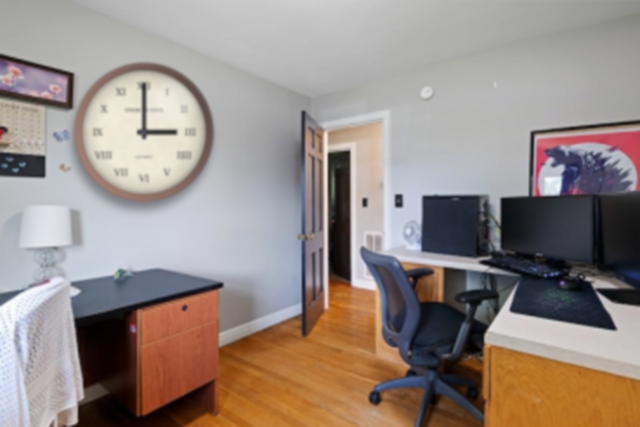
3:00
